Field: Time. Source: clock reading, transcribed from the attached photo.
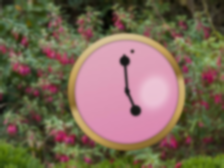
4:58
